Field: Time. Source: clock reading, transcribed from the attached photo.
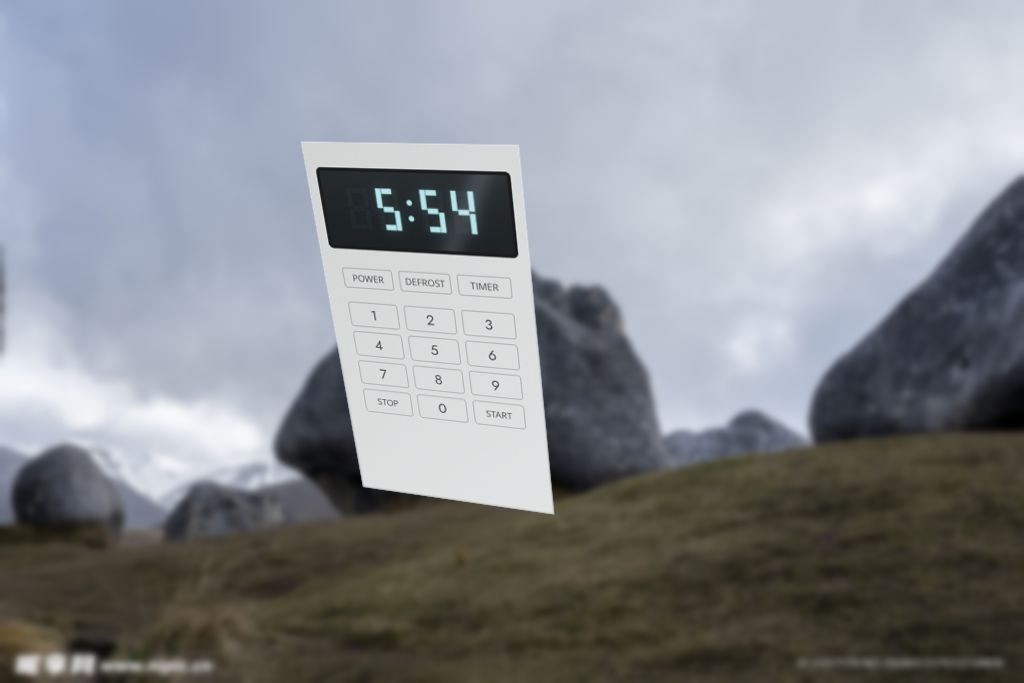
5:54
